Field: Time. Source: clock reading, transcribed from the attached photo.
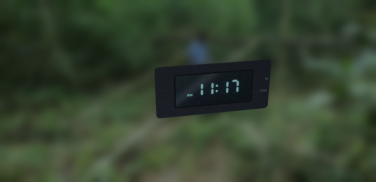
11:17
